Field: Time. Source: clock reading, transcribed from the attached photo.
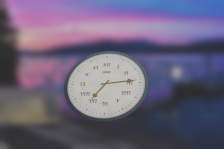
7:14
